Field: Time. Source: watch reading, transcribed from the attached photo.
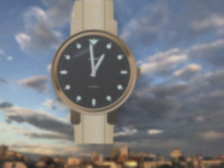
12:59
